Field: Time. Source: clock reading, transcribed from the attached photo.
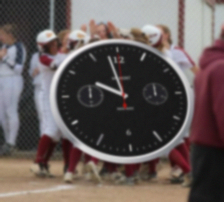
9:58
